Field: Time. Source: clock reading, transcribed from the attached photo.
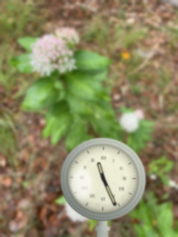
11:26
